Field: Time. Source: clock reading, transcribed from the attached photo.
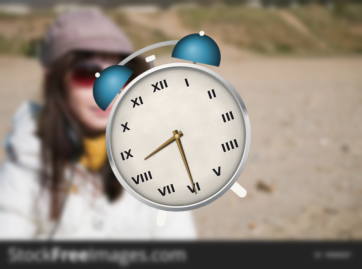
8:30
